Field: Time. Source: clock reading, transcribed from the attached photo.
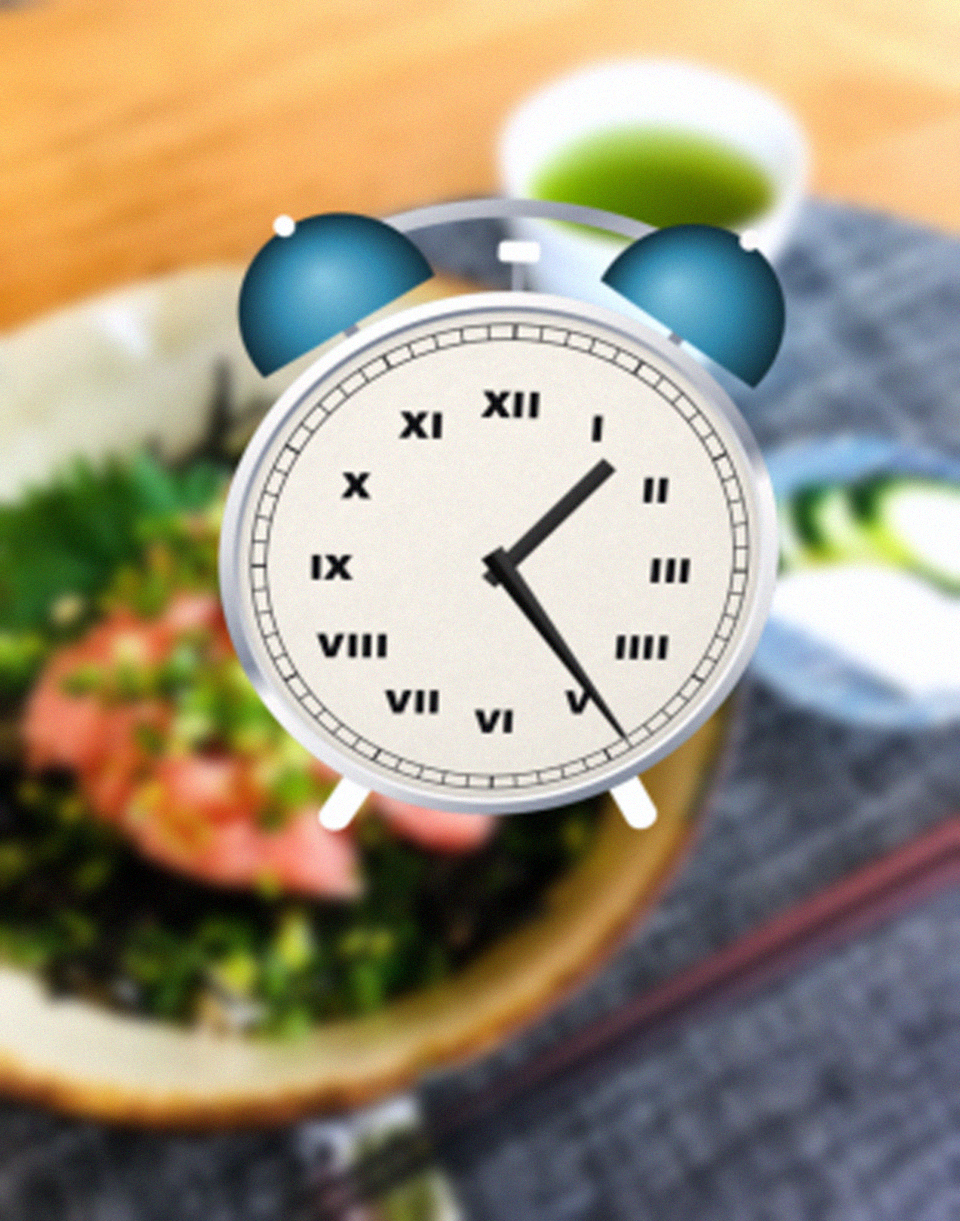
1:24
